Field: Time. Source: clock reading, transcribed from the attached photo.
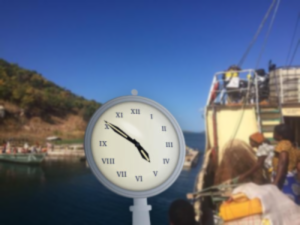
4:51
